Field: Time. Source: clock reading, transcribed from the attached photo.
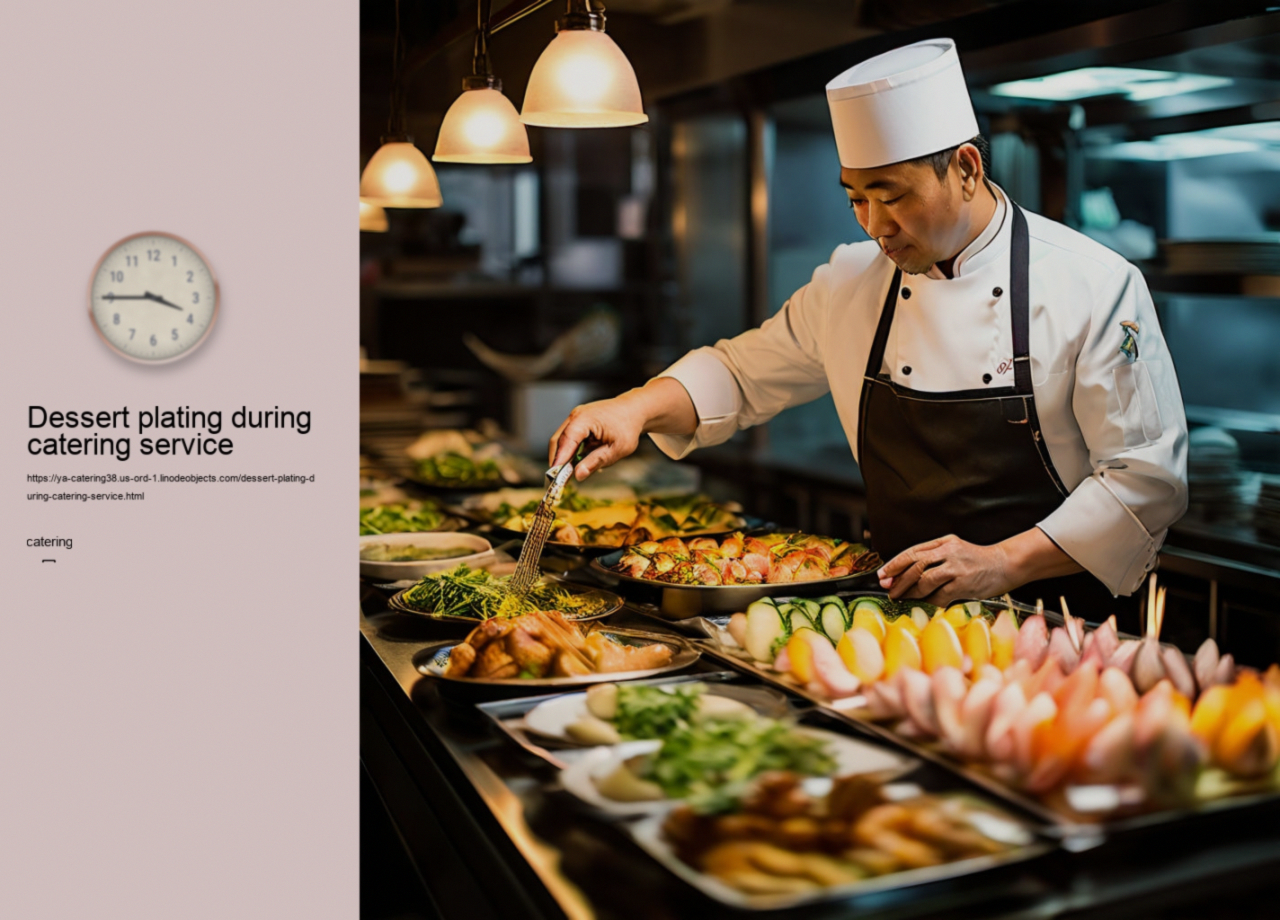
3:45
